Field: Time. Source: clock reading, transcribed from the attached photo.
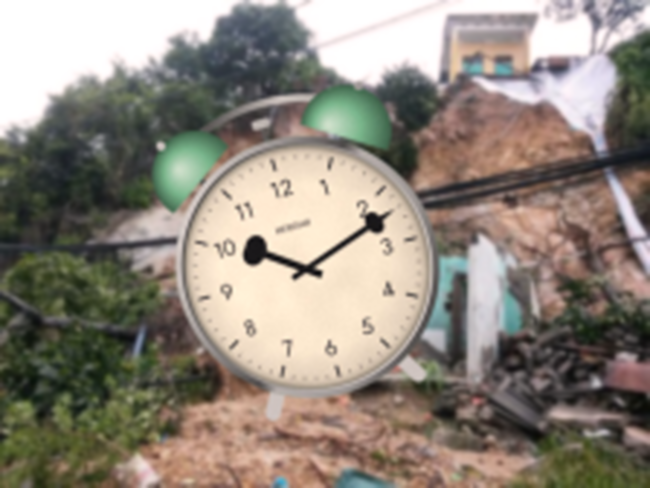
10:12
